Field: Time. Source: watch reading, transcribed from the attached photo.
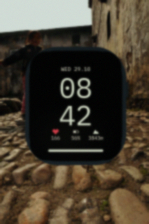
8:42
